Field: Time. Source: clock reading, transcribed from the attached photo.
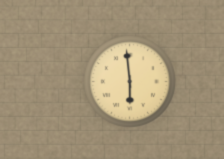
5:59
